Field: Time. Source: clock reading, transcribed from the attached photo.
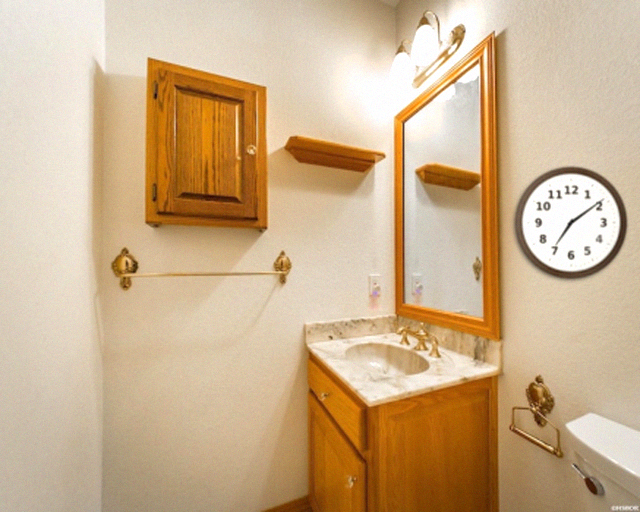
7:09
